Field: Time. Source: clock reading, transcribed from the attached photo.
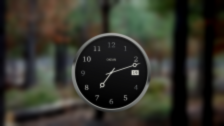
7:12
